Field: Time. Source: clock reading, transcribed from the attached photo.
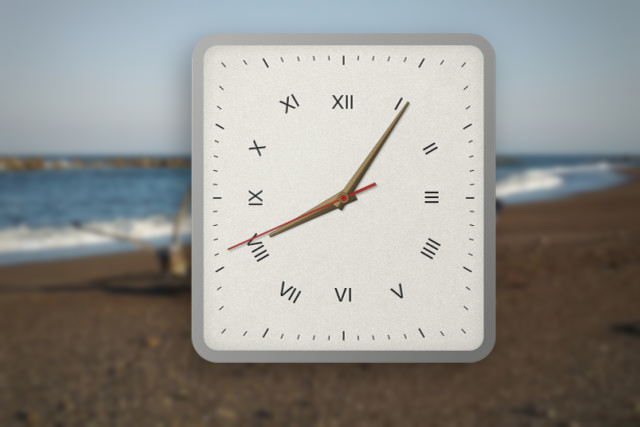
8:05:41
